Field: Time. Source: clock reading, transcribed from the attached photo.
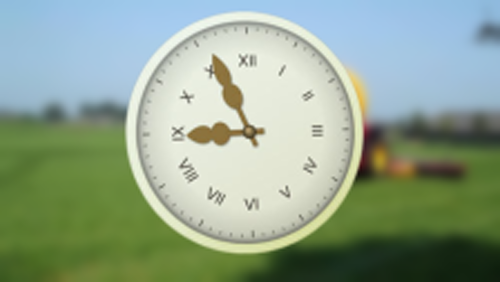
8:56
